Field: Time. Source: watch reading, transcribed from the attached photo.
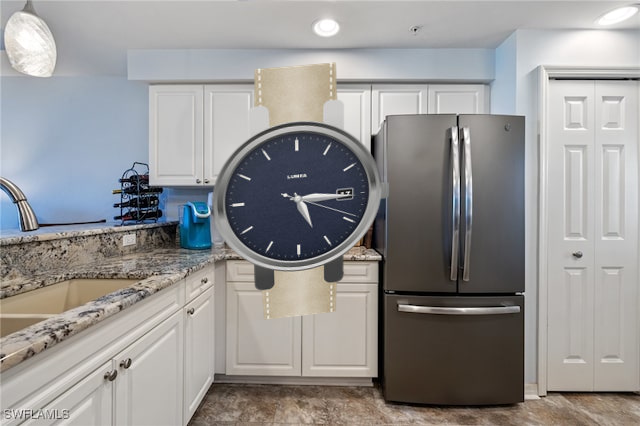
5:15:19
